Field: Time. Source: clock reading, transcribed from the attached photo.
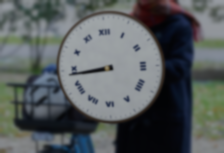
8:44
